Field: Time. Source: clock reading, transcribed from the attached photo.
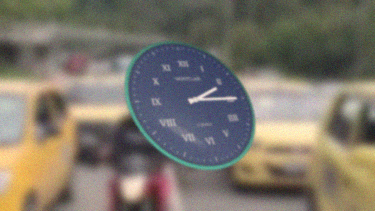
2:15
